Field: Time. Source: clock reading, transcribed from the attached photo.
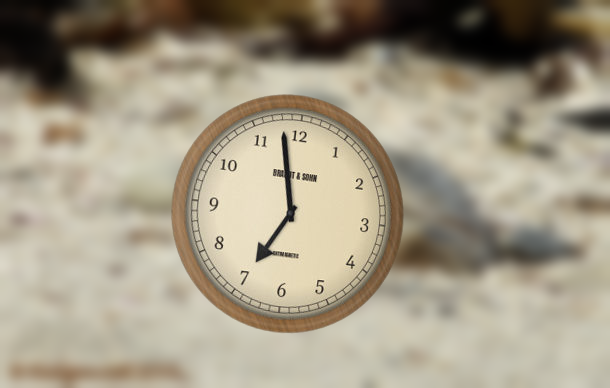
6:58
